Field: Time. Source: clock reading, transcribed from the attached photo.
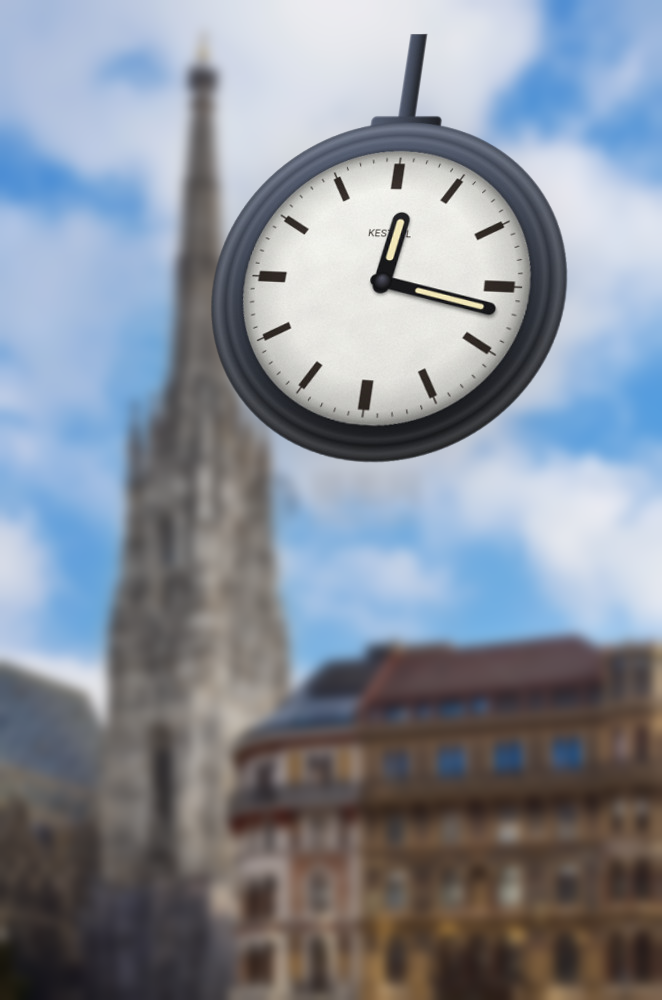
12:17
